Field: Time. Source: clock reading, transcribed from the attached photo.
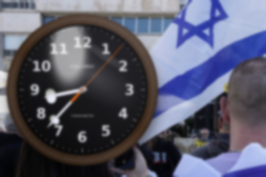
8:37:07
